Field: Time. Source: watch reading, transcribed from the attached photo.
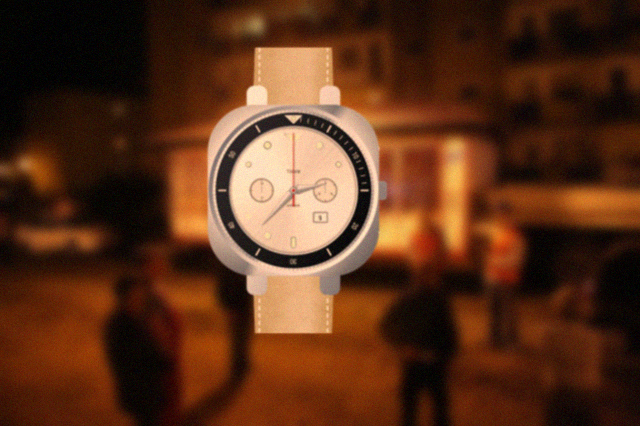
2:37
